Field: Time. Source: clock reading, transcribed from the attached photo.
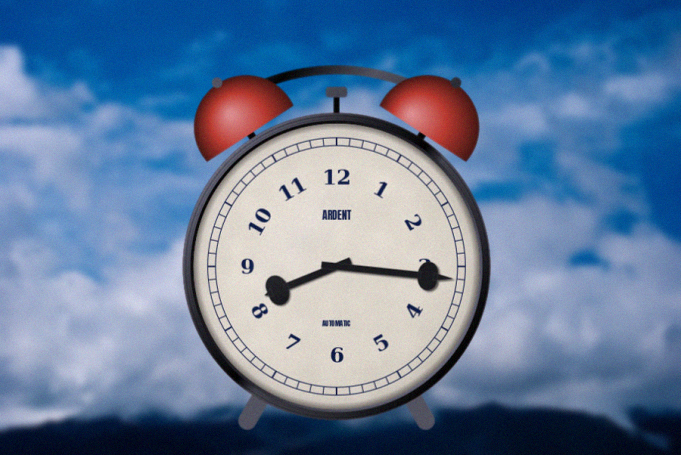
8:16
